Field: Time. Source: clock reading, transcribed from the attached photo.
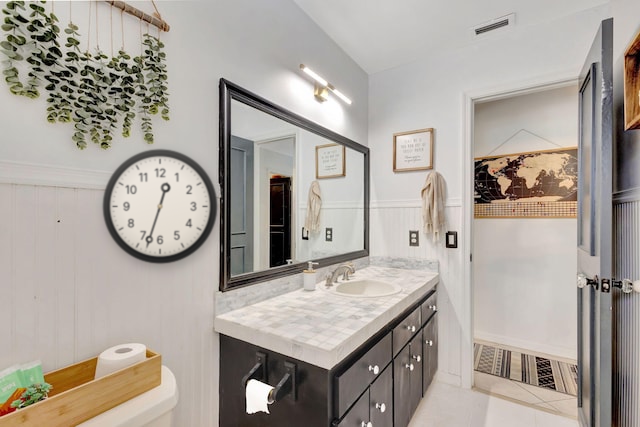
12:33
